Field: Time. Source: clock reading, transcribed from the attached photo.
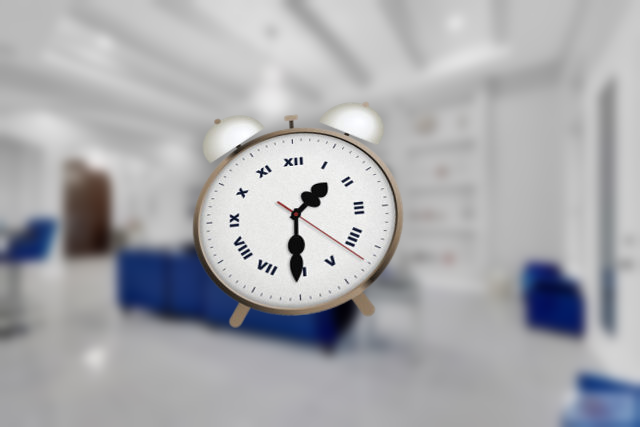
1:30:22
